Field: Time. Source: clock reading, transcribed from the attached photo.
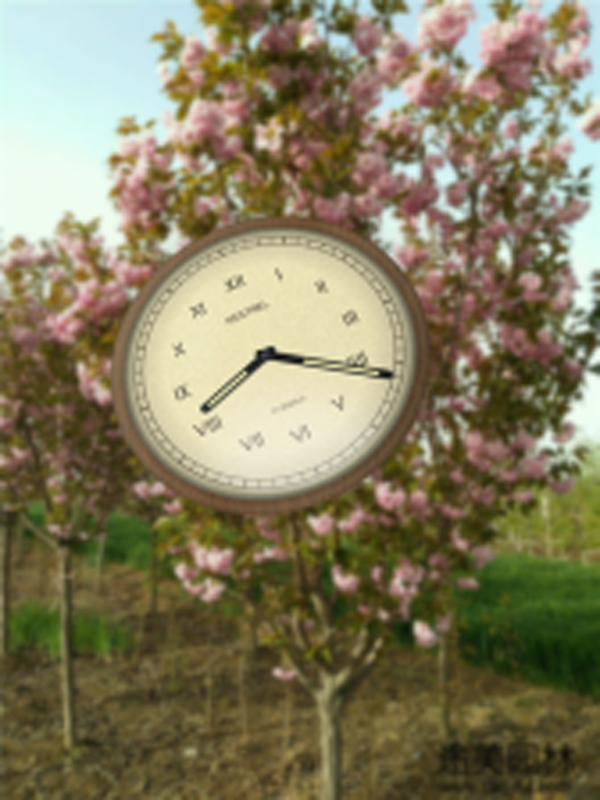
8:21
